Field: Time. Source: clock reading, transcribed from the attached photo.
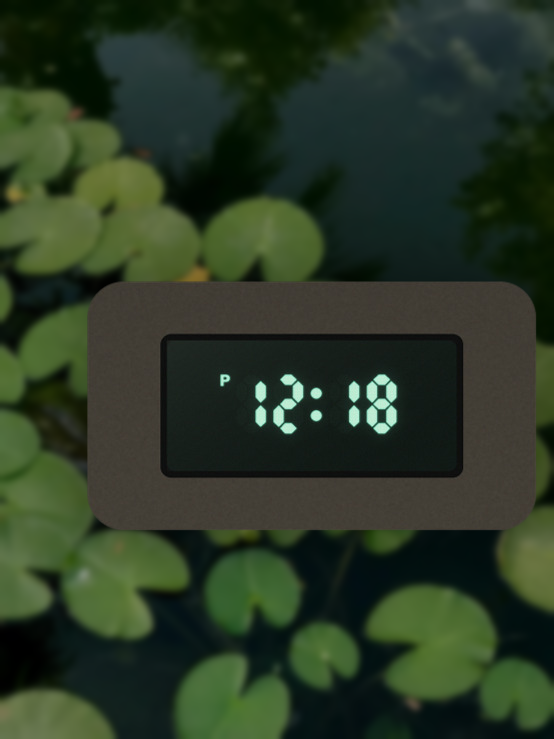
12:18
